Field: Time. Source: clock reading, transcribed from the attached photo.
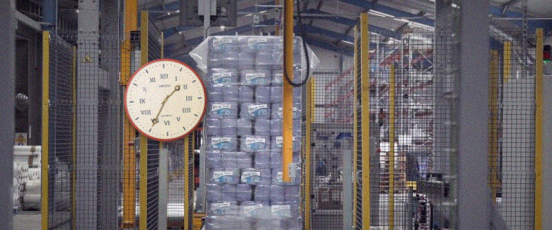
1:35
